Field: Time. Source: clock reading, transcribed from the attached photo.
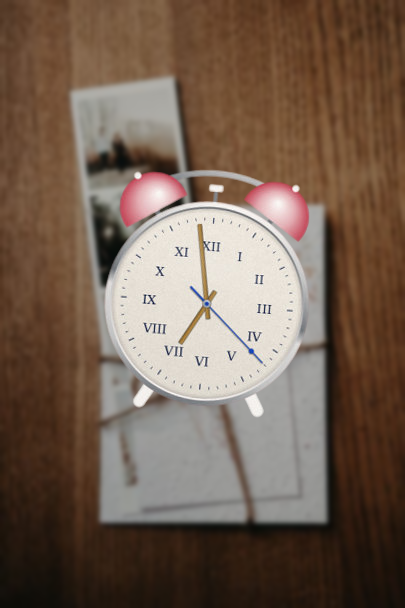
6:58:22
